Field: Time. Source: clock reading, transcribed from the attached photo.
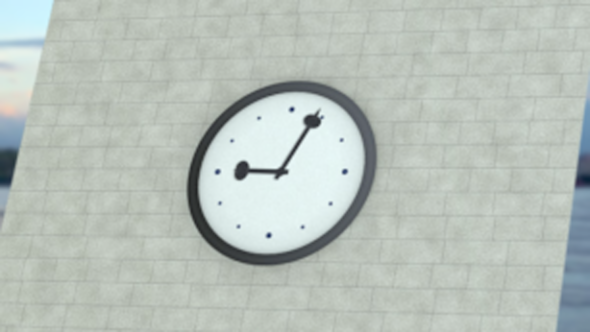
9:04
